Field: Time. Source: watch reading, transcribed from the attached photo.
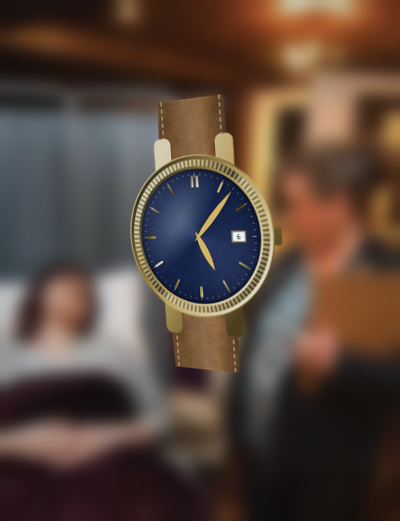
5:07
